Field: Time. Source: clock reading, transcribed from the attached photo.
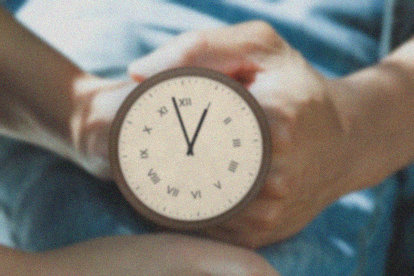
12:58
